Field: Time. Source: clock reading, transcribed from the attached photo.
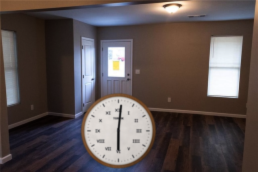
6:01
